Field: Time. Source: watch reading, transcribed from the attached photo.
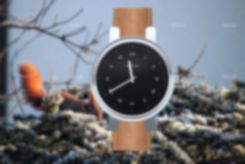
11:40
